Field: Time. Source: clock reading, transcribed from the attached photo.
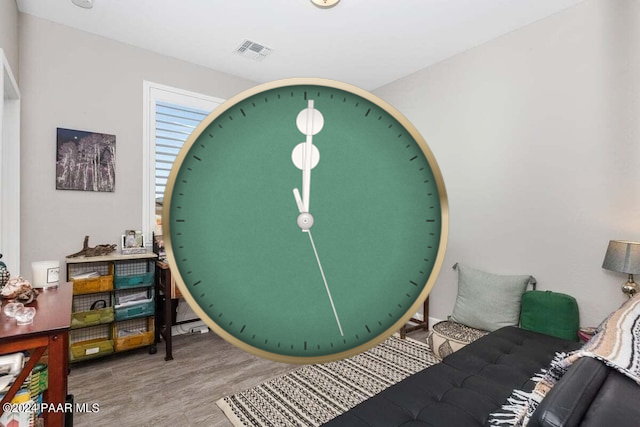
12:00:27
